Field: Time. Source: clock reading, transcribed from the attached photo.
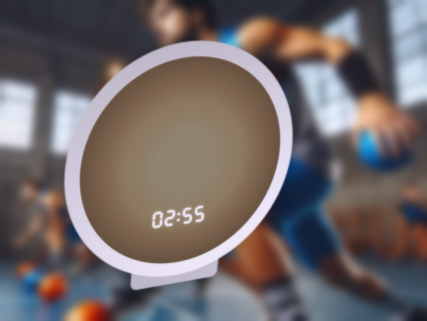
2:55
